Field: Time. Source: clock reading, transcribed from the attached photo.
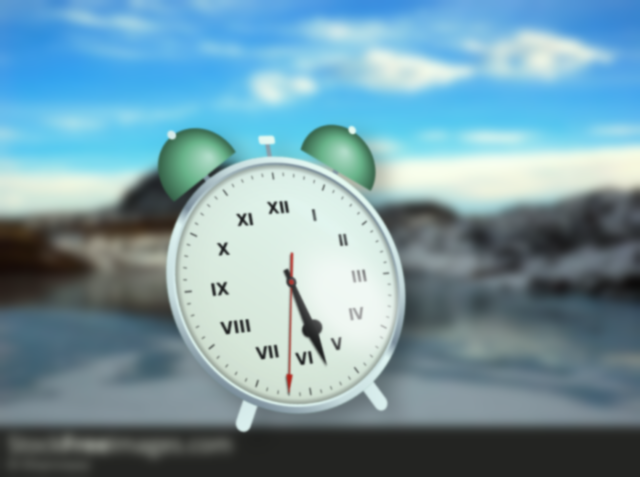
5:27:32
